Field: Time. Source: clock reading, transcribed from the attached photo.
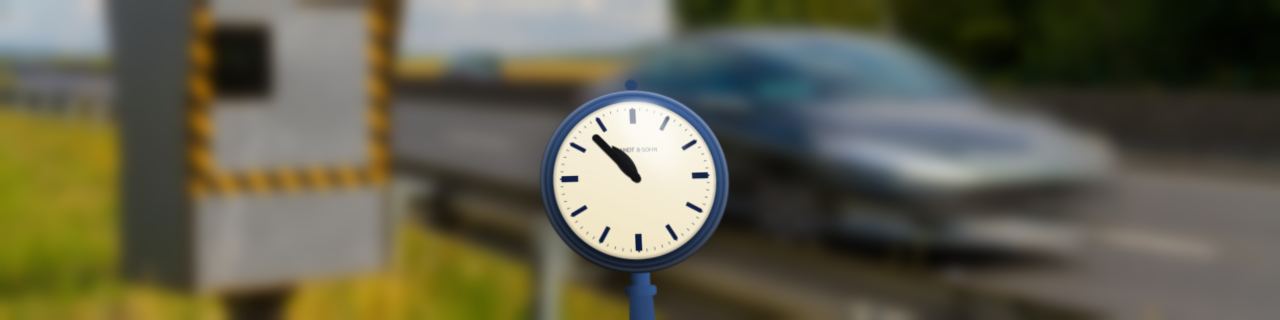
10:53
